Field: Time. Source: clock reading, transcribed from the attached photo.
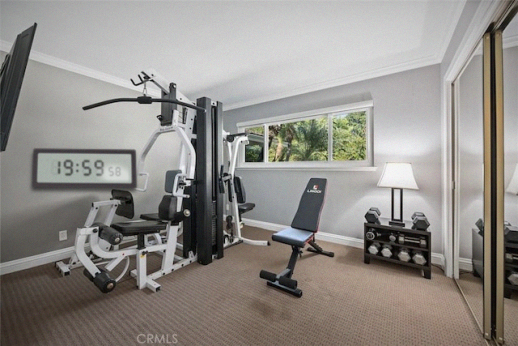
19:59:58
